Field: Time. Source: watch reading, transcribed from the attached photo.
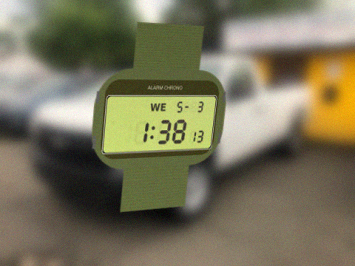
1:38:13
